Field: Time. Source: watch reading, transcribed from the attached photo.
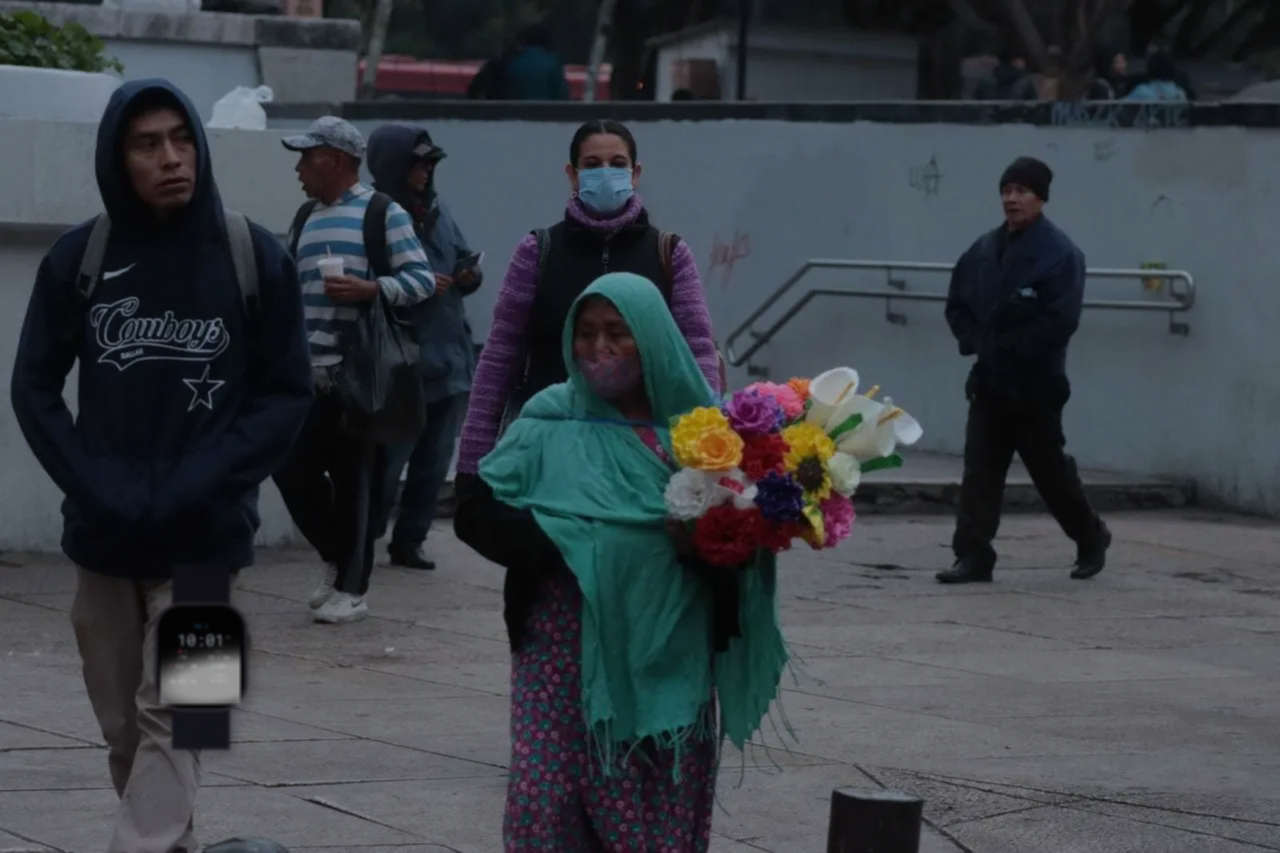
10:01
